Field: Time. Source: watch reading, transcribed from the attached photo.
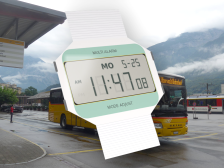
11:47:08
